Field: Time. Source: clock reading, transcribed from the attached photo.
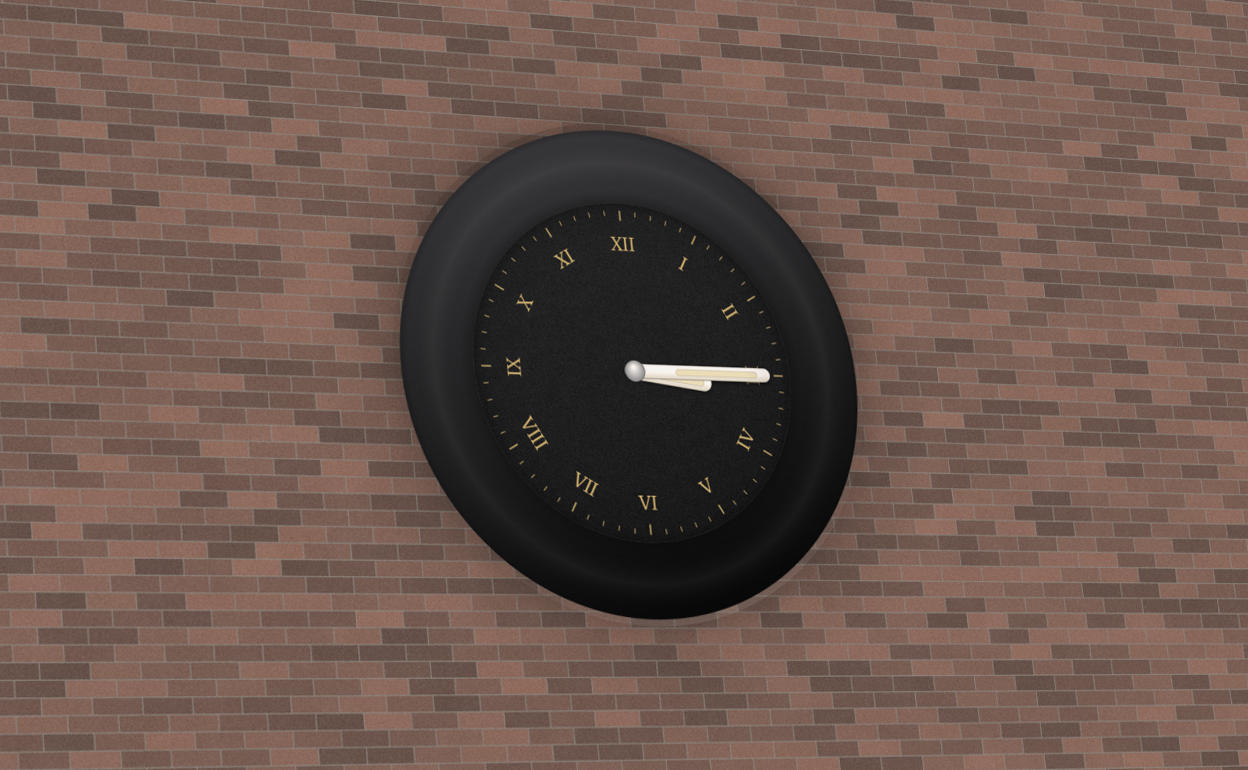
3:15
